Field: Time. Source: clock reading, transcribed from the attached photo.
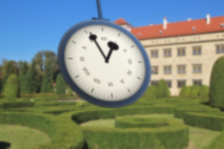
12:56
